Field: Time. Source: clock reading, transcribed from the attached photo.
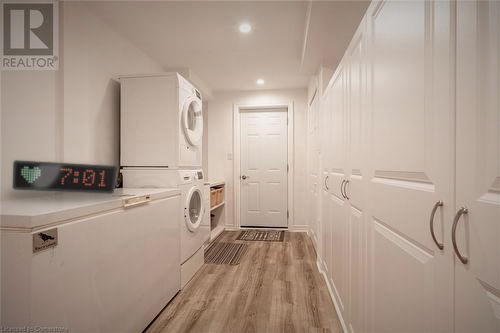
7:01
